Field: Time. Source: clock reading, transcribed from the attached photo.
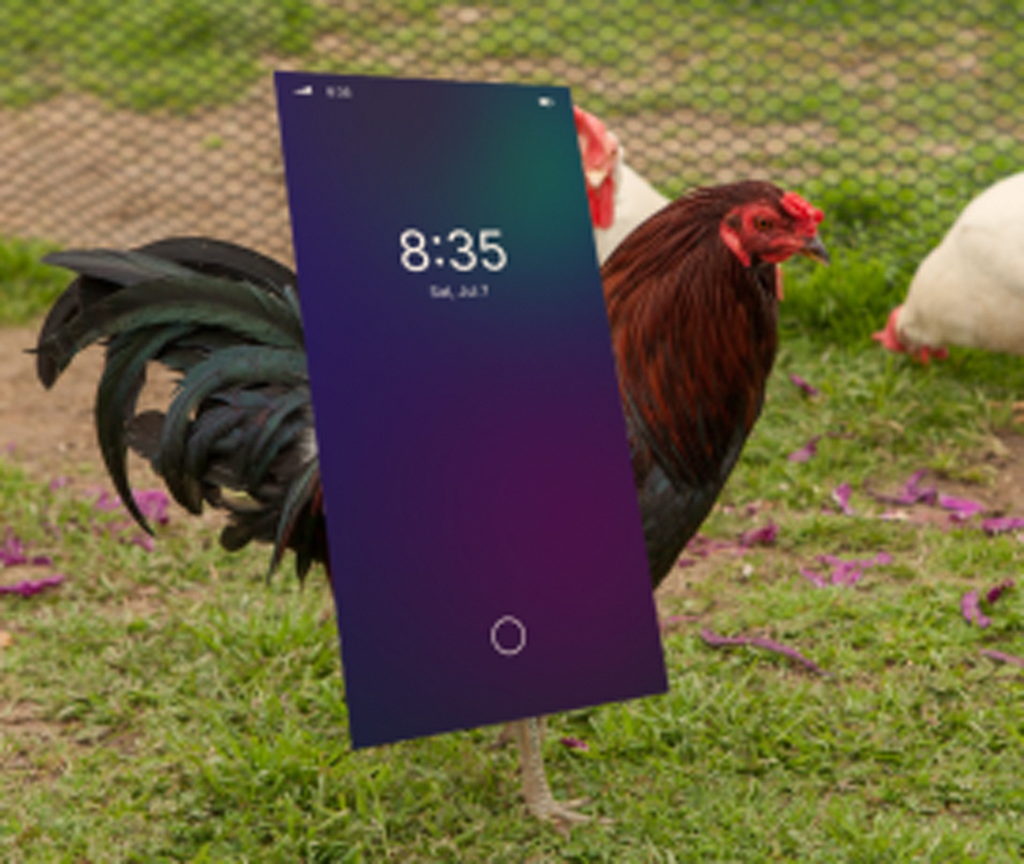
8:35
